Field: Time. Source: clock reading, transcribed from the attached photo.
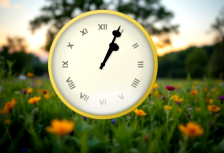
1:04
